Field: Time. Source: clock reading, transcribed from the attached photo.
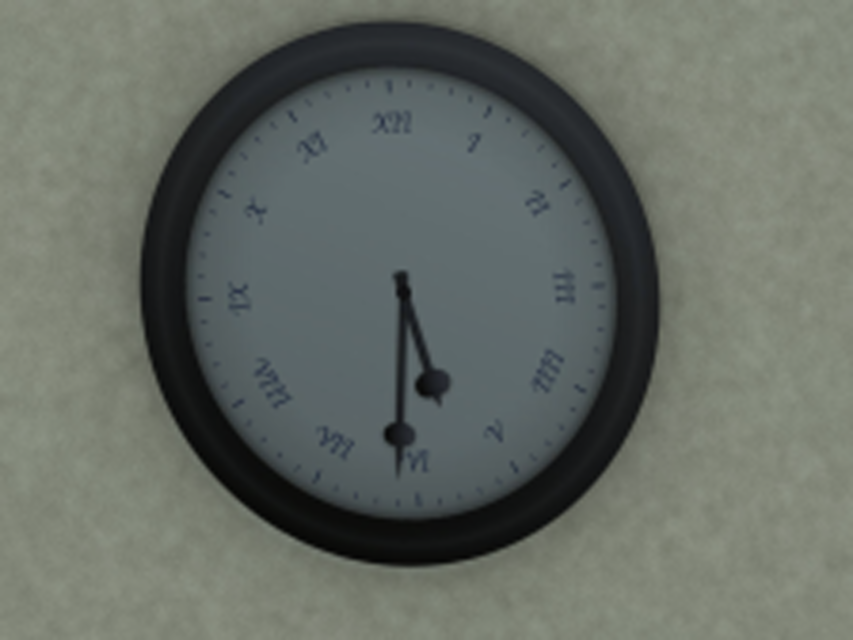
5:31
